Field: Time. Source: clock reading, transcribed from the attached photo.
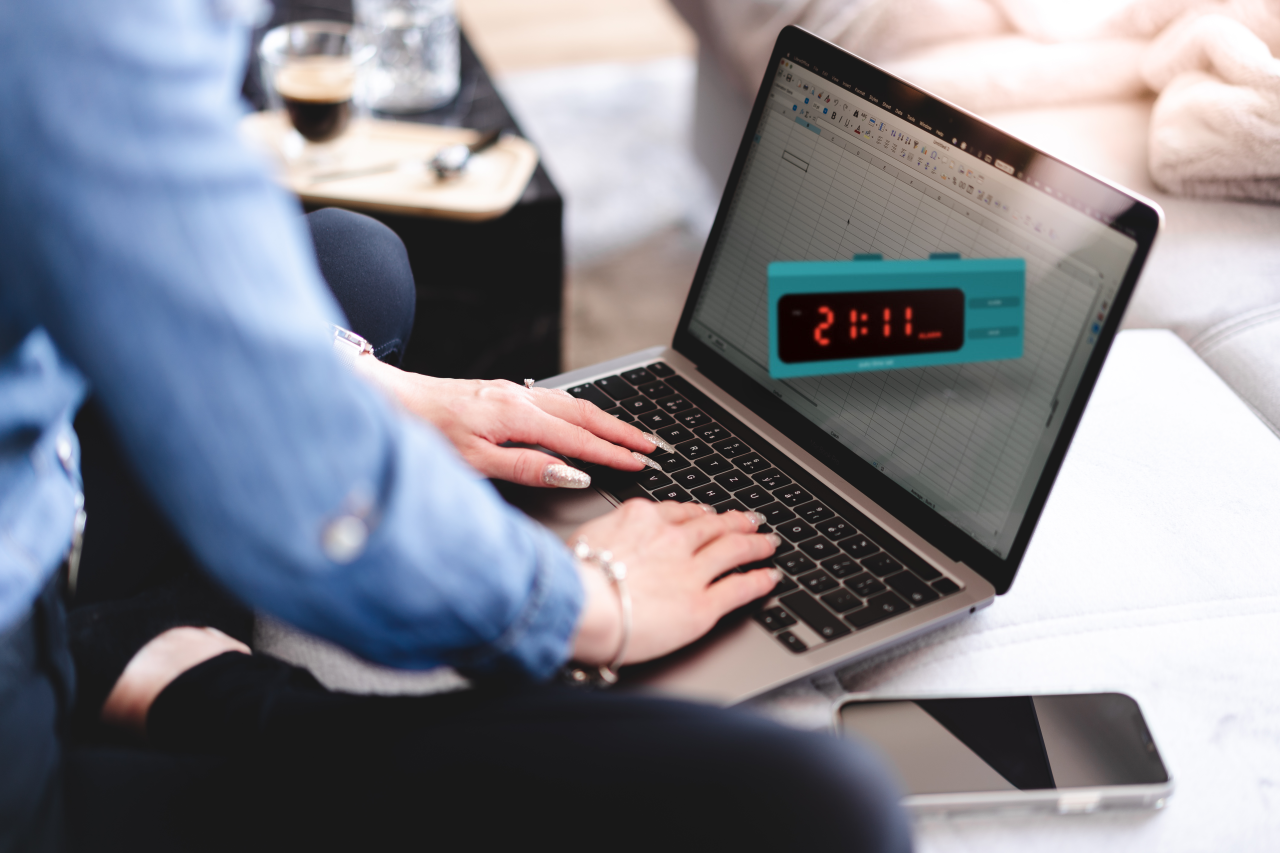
21:11
